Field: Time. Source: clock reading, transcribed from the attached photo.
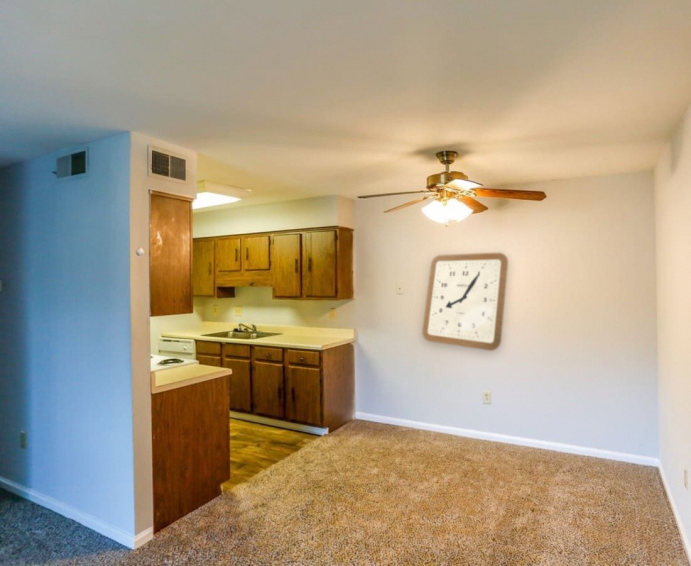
8:05
